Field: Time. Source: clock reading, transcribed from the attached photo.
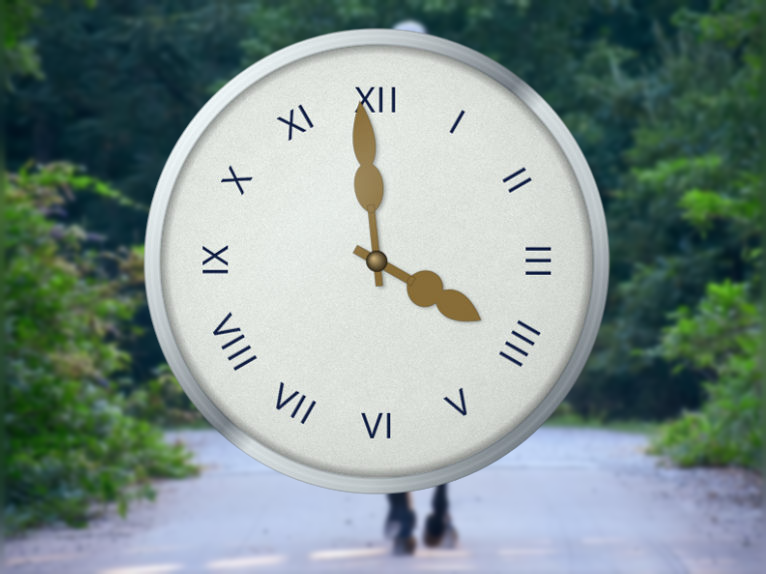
3:59
